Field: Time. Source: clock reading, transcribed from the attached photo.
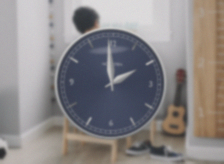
1:59
